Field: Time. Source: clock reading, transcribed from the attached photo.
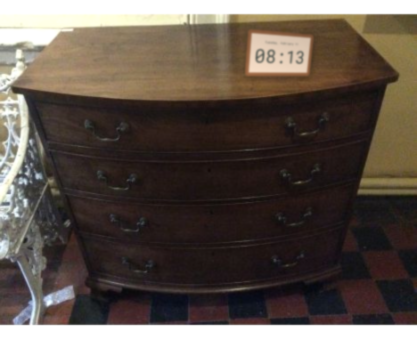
8:13
